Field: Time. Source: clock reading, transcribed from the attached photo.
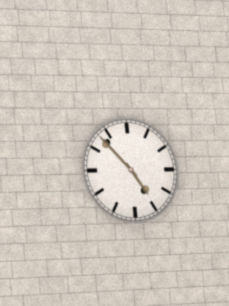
4:53
